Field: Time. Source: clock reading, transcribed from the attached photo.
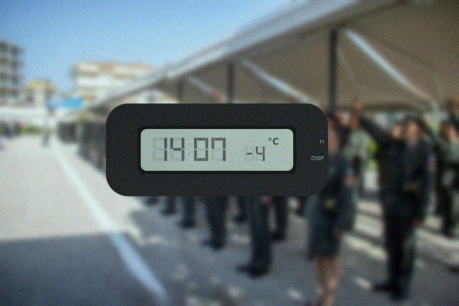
14:07
